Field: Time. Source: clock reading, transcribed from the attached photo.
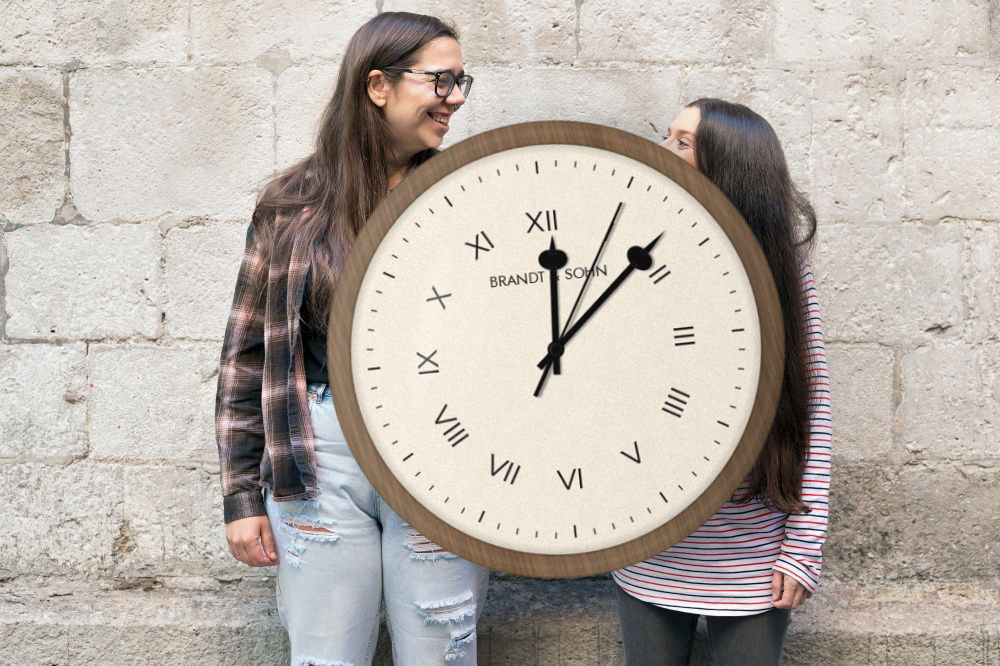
12:08:05
